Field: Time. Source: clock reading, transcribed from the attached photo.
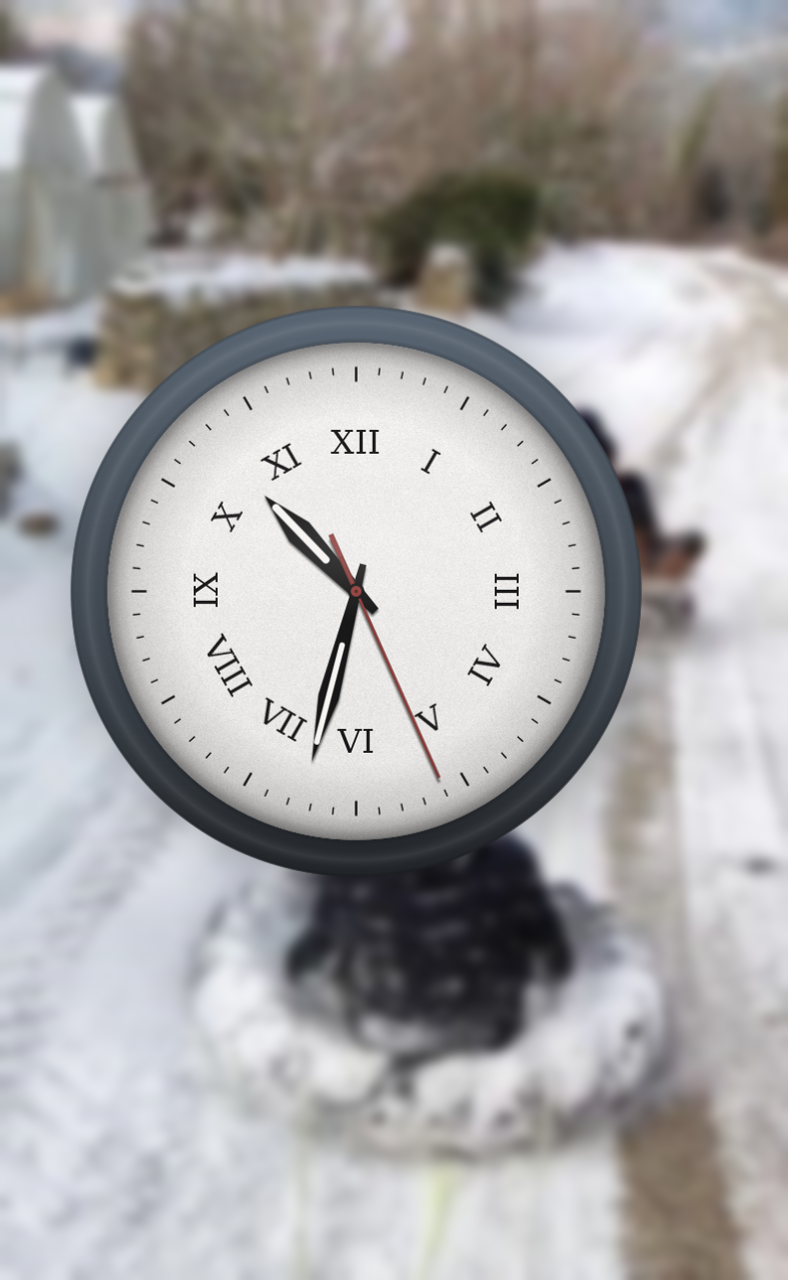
10:32:26
